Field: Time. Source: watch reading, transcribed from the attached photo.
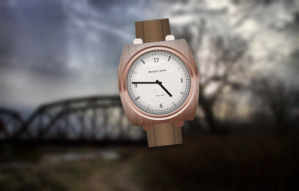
4:46
